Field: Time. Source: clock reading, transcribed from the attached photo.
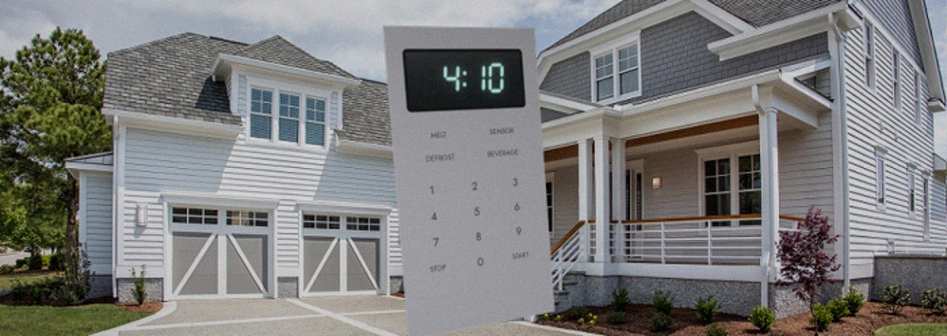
4:10
